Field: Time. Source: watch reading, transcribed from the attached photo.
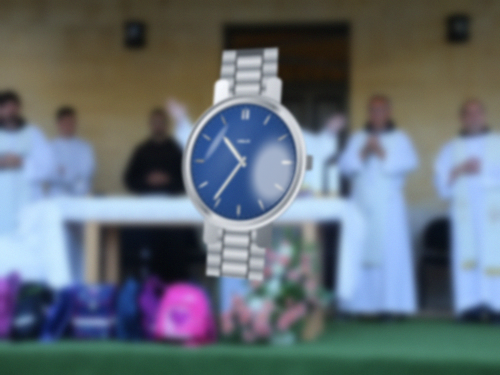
10:36
